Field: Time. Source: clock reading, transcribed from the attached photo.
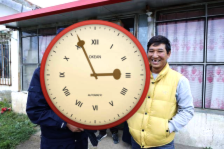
2:56
